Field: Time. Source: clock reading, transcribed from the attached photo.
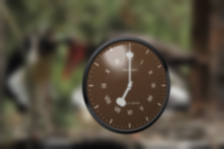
7:00
